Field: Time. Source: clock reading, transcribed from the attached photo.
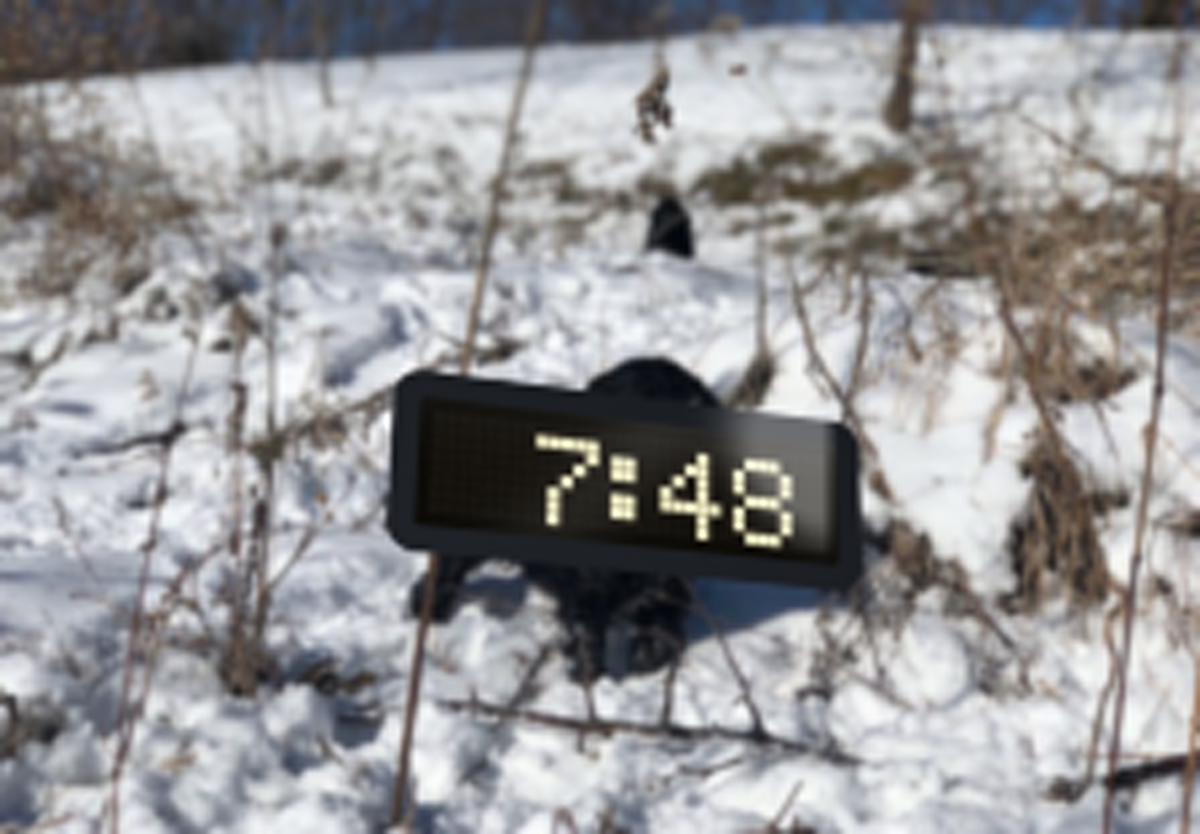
7:48
